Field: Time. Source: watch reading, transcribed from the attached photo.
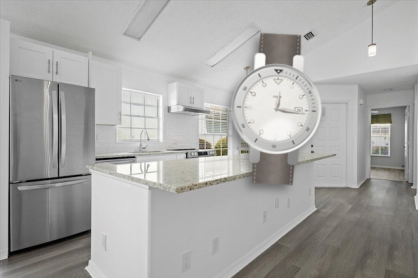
12:16
